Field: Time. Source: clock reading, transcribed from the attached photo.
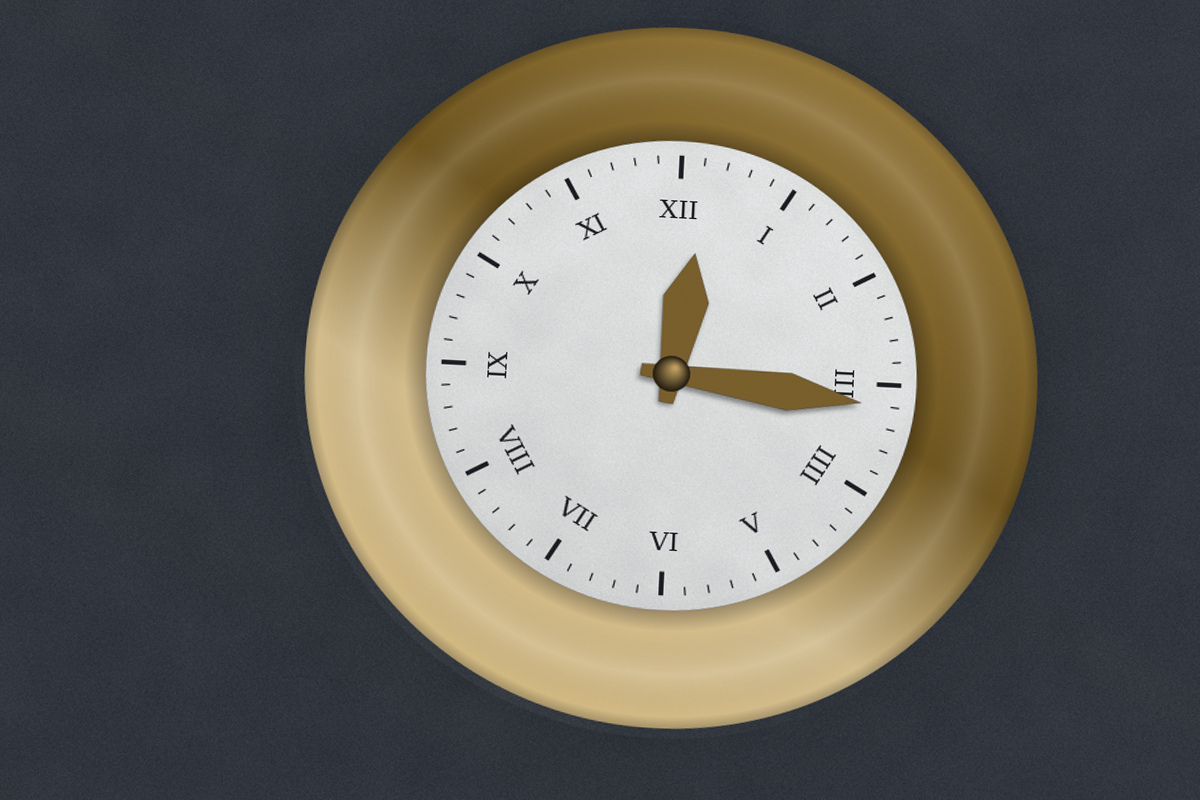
12:16
